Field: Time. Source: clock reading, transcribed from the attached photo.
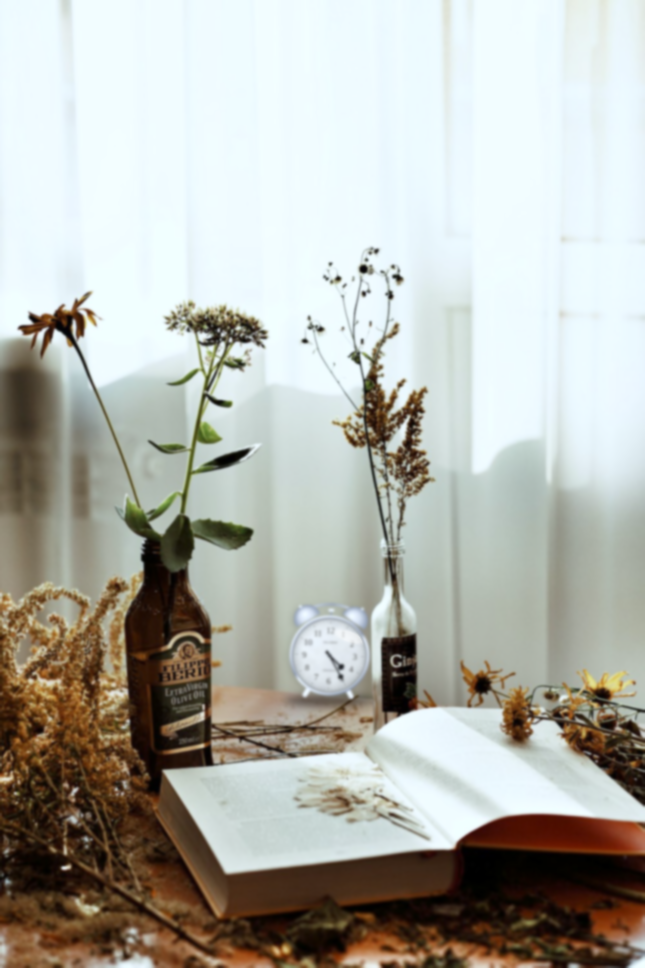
4:25
